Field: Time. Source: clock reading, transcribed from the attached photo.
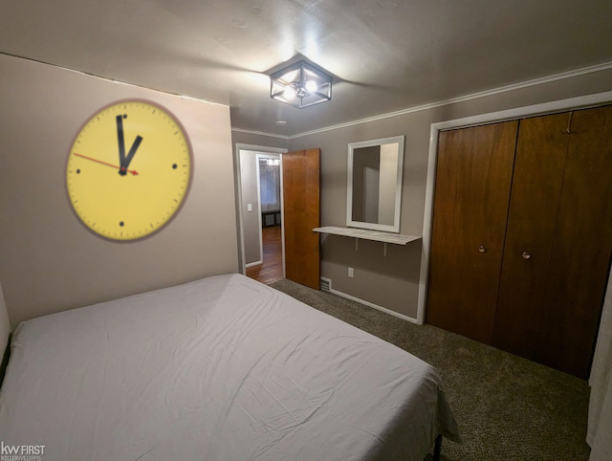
12:58:48
